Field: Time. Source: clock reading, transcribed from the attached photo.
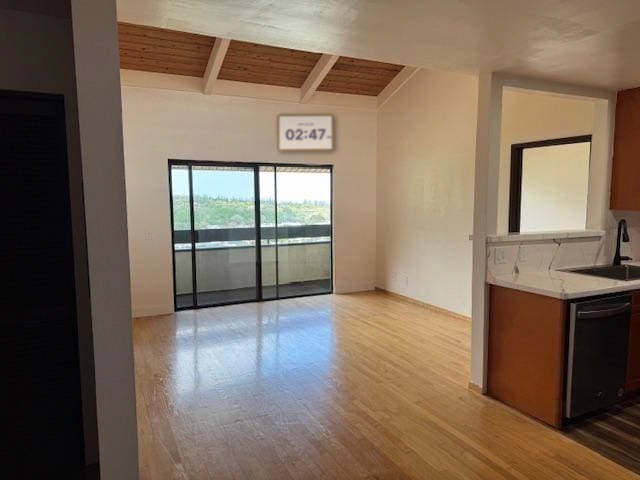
2:47
